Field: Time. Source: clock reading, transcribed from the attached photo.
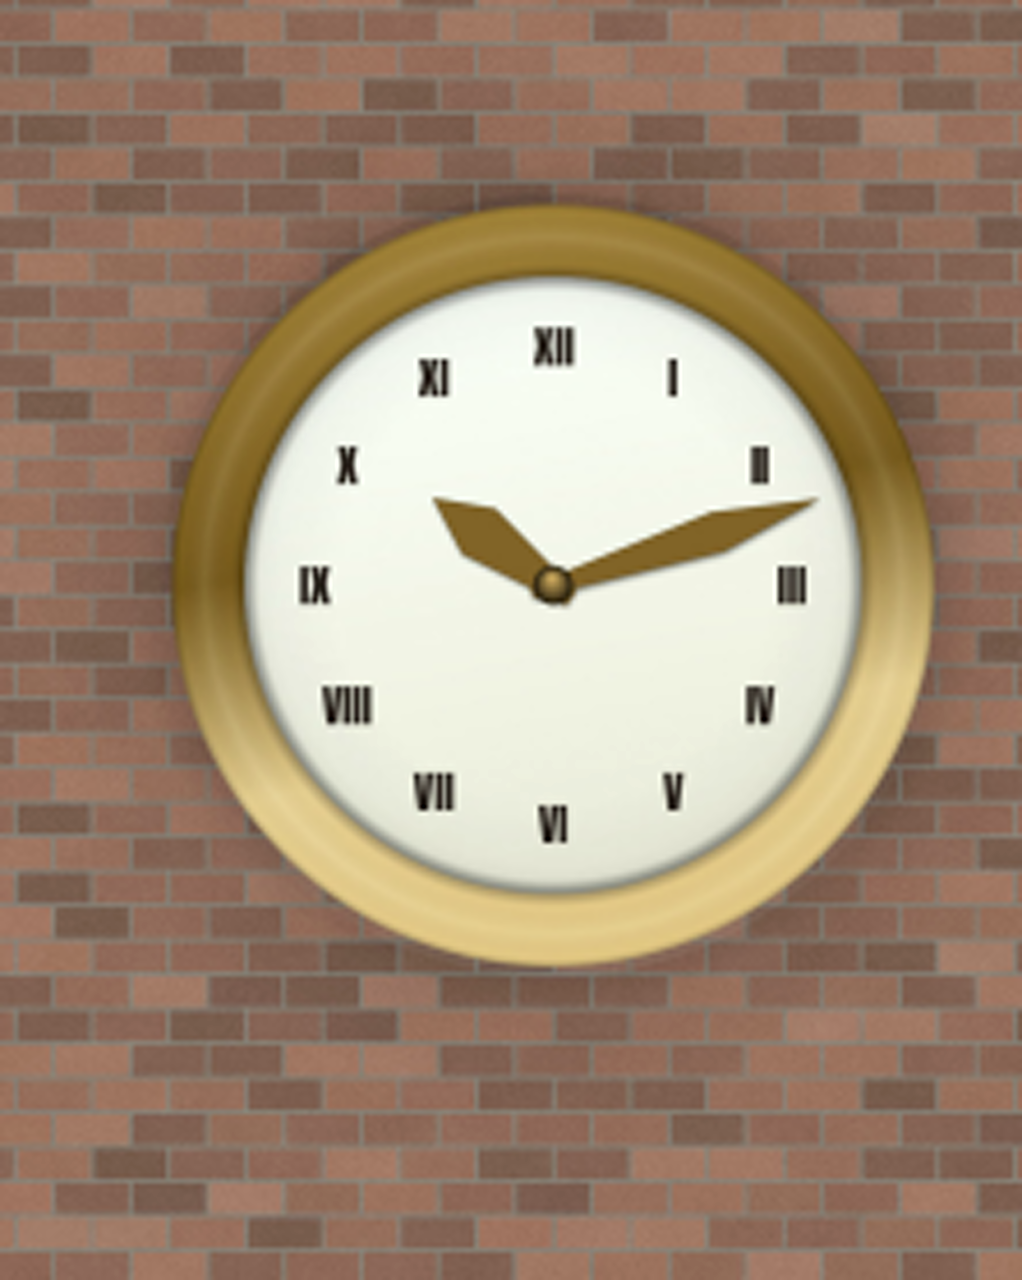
10:12
